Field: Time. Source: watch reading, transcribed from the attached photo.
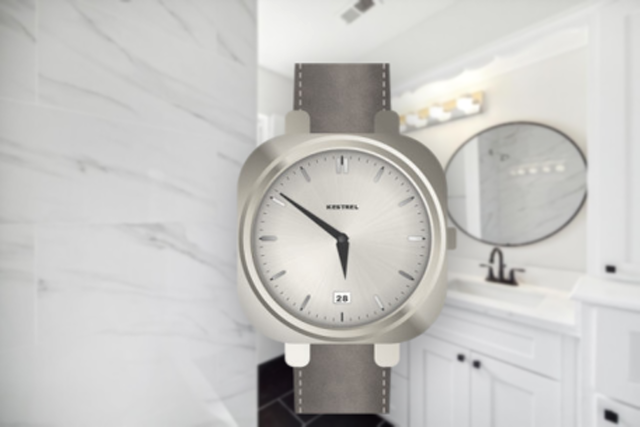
5:51
